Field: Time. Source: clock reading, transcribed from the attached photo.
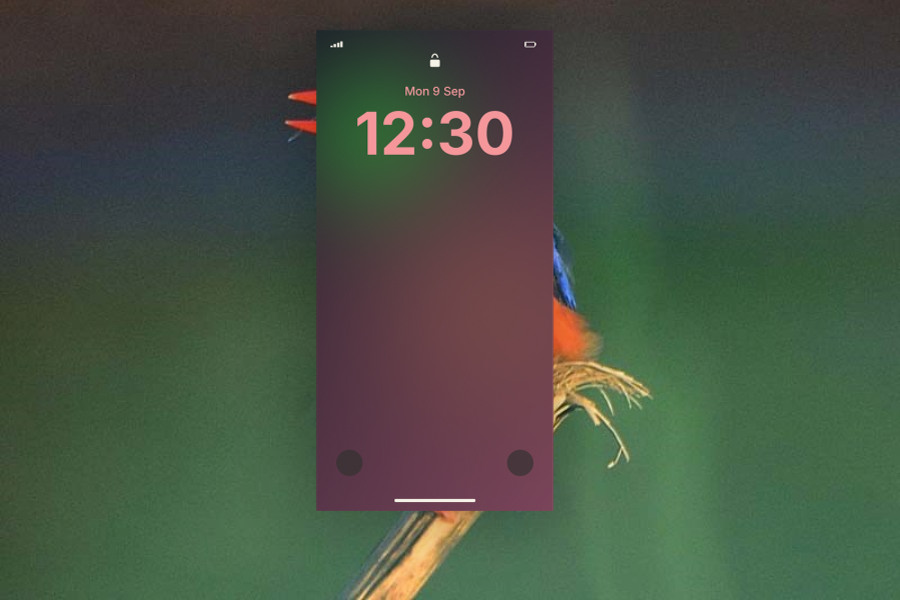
12:30
